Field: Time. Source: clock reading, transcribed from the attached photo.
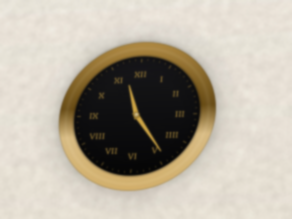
11:24
